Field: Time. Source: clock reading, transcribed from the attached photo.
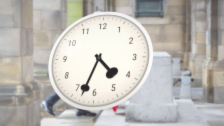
4:33
